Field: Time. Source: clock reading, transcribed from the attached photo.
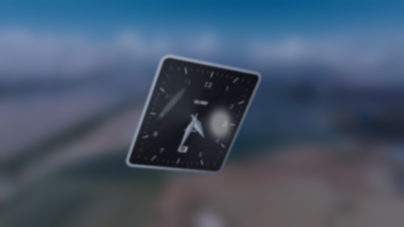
4:31
